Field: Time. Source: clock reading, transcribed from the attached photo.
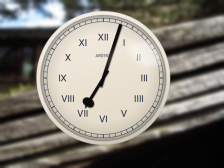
7:03
